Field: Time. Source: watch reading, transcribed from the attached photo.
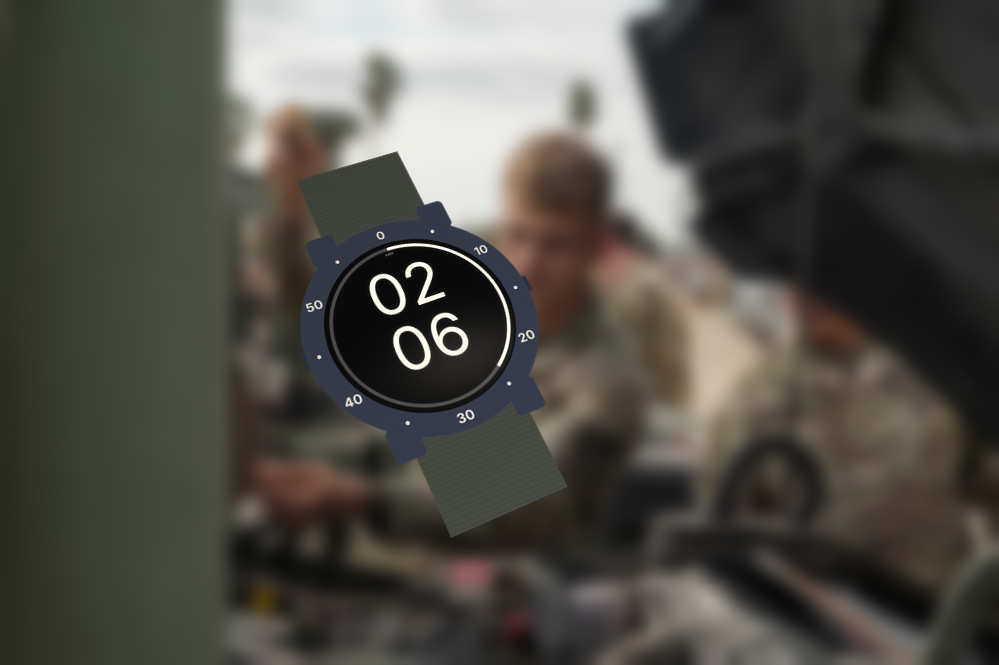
2:06
